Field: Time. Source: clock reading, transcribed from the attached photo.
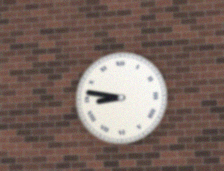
8:47
